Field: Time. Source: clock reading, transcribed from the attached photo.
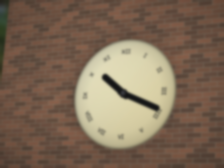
10:19
